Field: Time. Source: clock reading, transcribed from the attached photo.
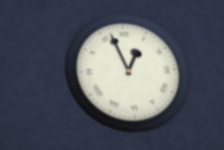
12:57
